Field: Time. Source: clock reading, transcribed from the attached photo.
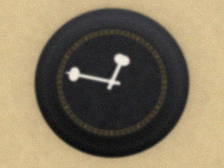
12:47
